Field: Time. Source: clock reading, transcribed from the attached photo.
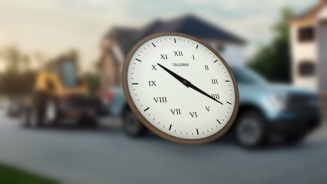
10:21
